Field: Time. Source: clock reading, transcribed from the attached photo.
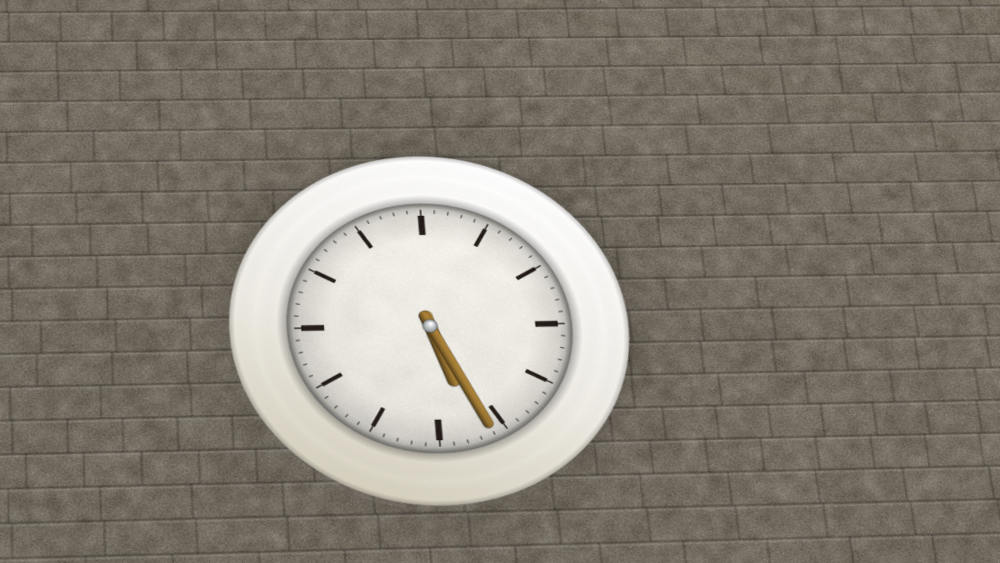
5:26
